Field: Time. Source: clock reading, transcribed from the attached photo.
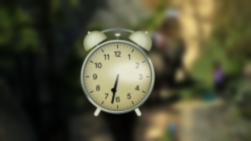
6:32
